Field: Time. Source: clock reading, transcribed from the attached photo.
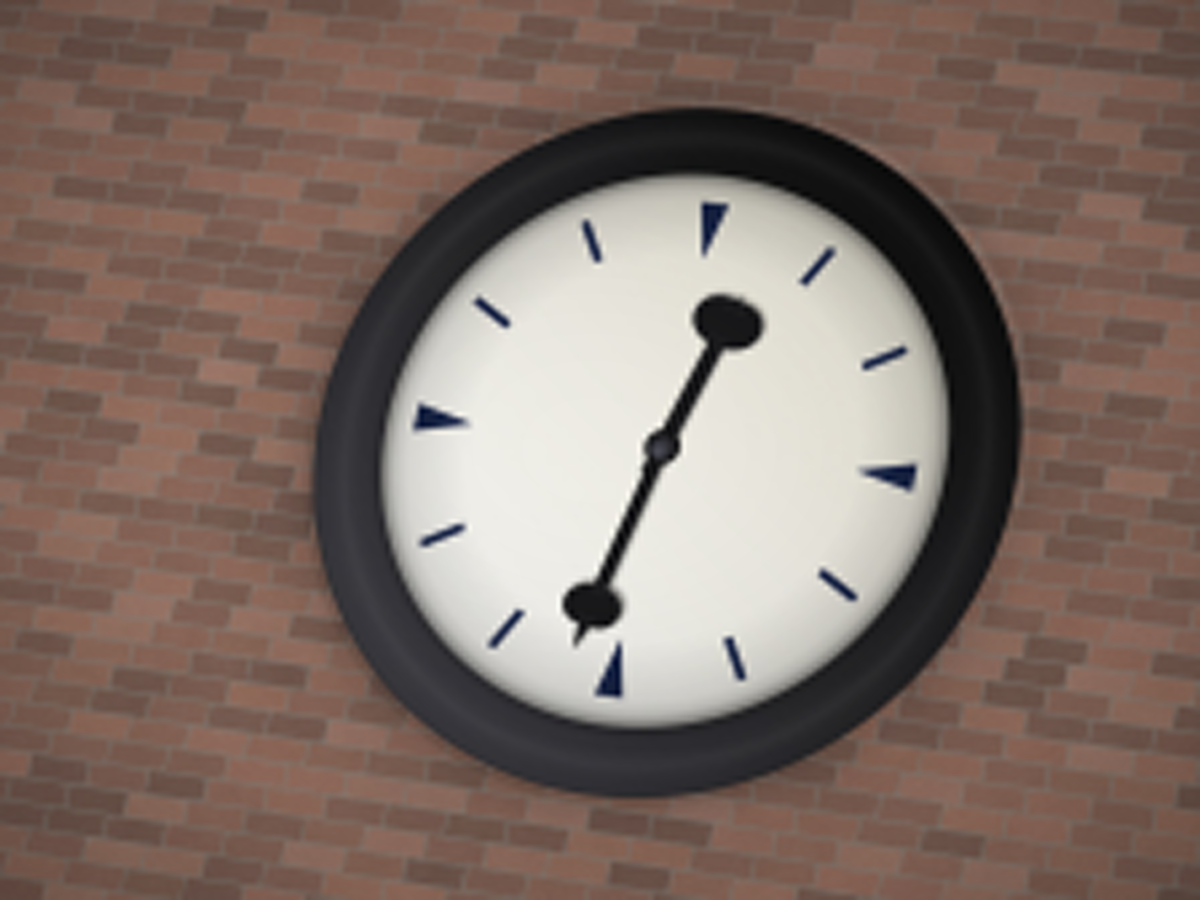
12:32
